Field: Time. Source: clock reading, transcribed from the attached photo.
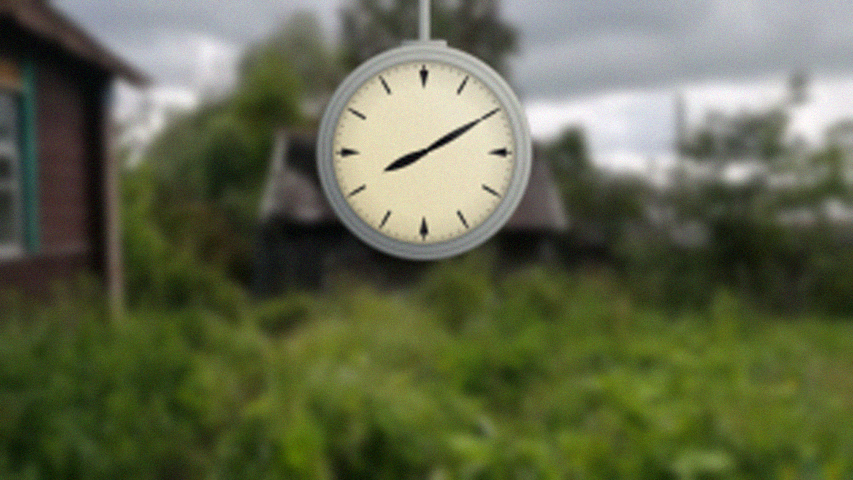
8:10
